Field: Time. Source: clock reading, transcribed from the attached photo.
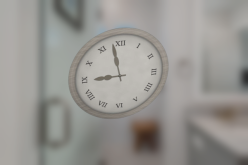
8:58
